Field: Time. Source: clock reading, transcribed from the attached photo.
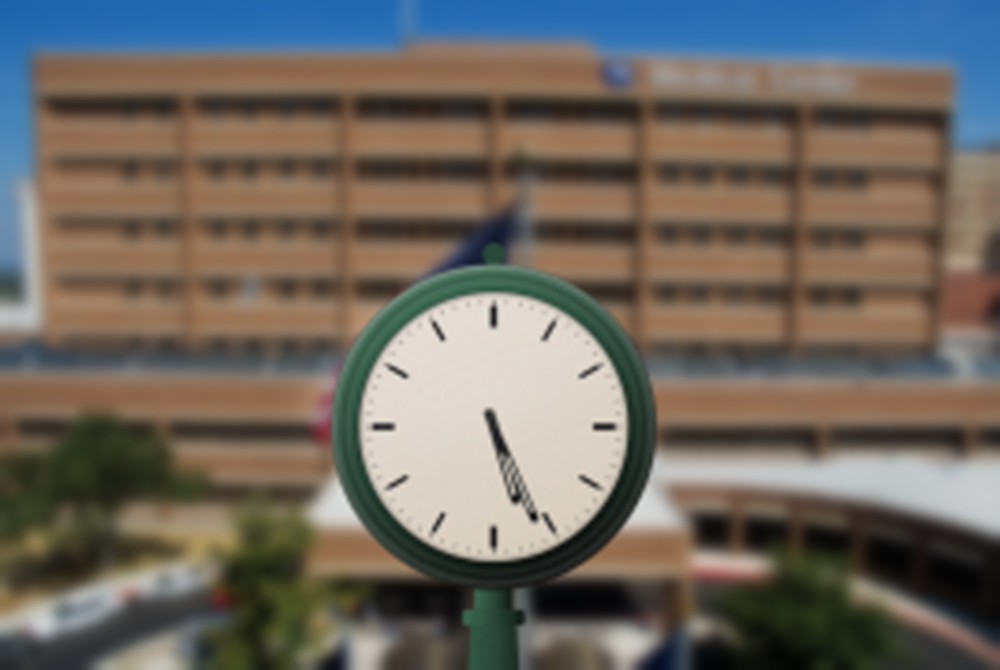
5:26
